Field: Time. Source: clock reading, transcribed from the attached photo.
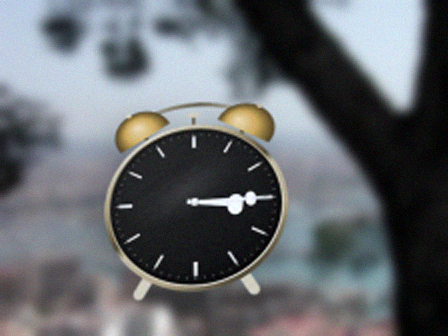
3:15
